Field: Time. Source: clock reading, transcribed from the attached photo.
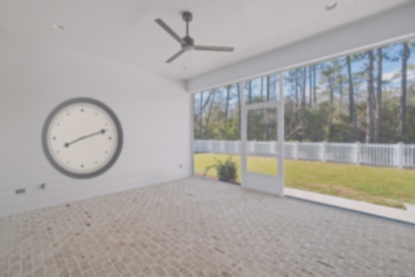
8:12
